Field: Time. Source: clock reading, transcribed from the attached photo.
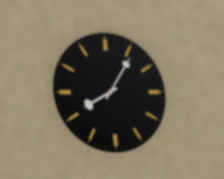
8:06
